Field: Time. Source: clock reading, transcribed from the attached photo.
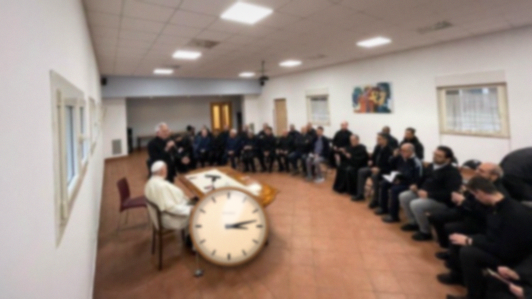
3:13
